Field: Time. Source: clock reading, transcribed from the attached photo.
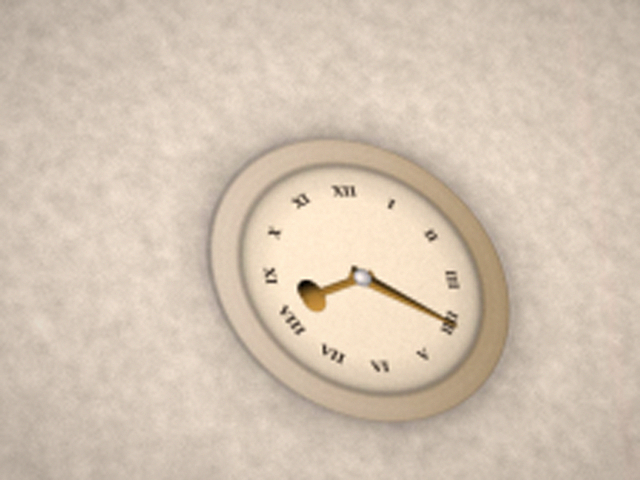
8:20
